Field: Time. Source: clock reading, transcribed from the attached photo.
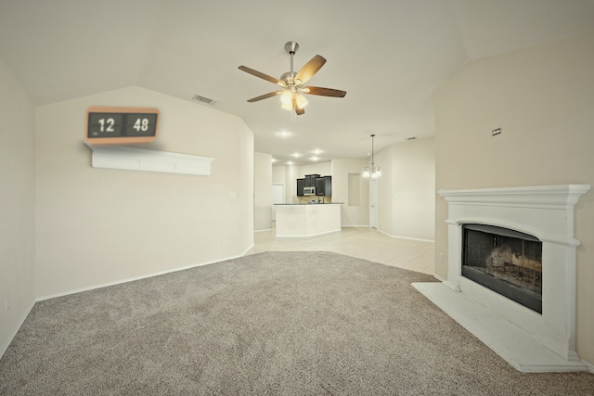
12:48
